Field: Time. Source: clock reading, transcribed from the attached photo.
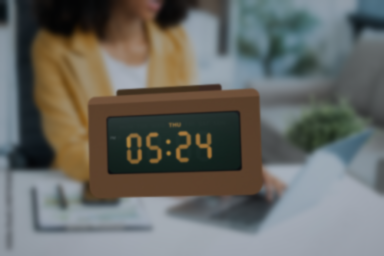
5:24
